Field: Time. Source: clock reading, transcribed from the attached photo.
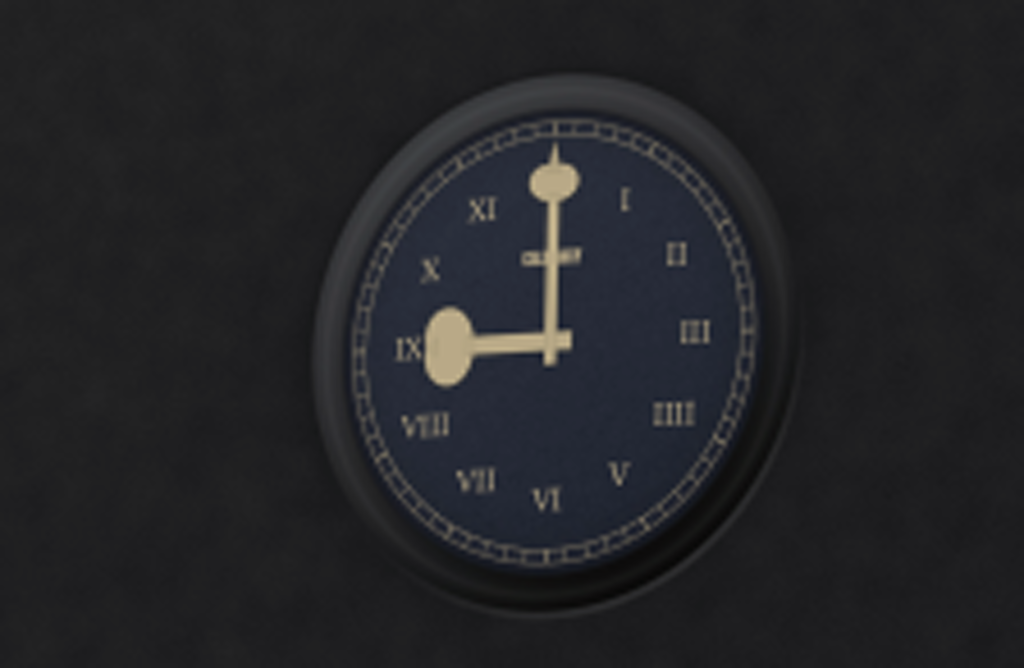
9:00
